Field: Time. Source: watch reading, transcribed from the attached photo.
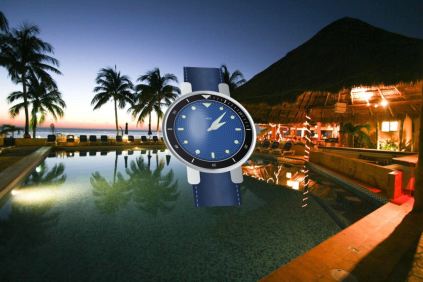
2:07
